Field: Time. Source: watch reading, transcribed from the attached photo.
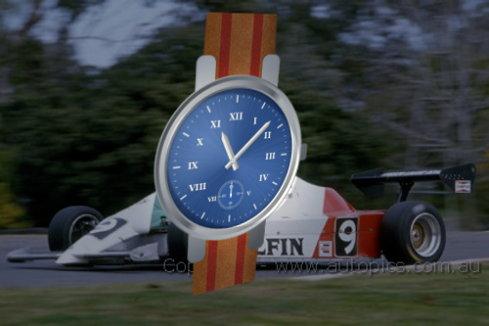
11:08
